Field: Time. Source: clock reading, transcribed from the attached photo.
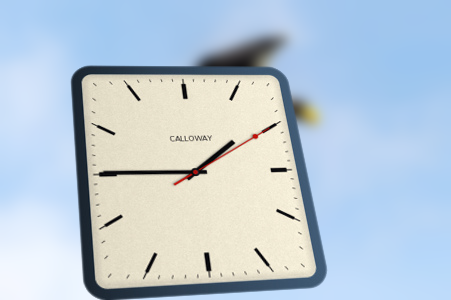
1:45:10
